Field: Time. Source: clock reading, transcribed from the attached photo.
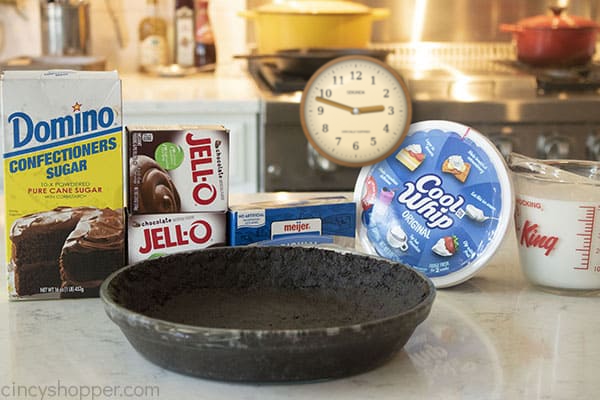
2:48
